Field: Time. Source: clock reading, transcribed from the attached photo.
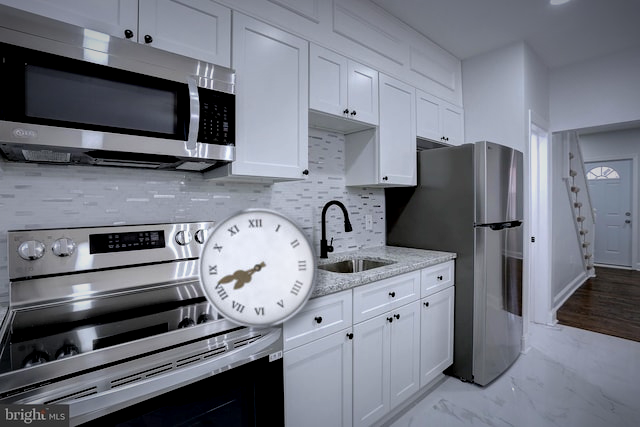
7:42
